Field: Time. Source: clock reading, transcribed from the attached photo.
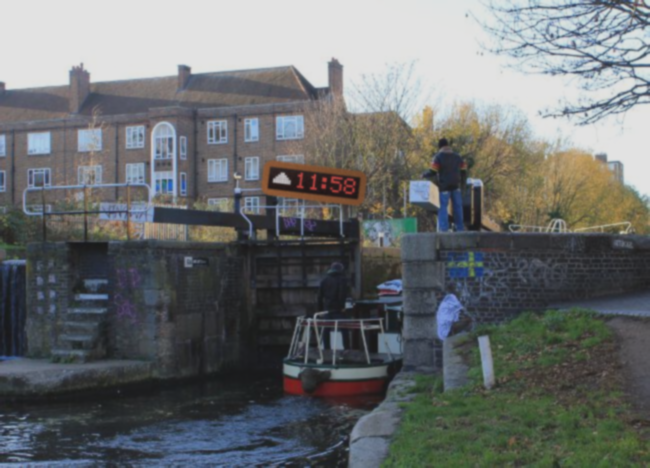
11:58
